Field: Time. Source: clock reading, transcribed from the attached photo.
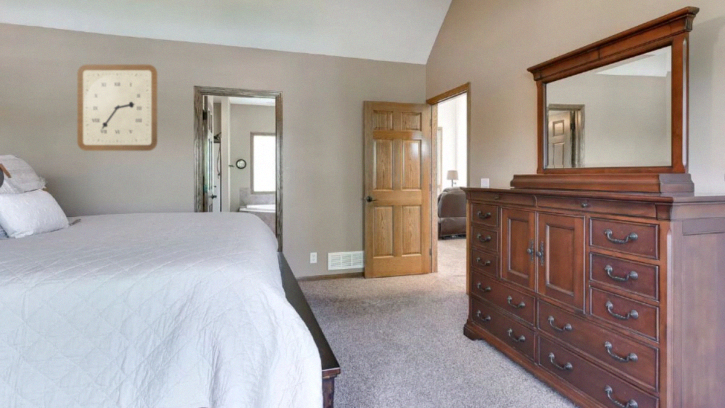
2:36
